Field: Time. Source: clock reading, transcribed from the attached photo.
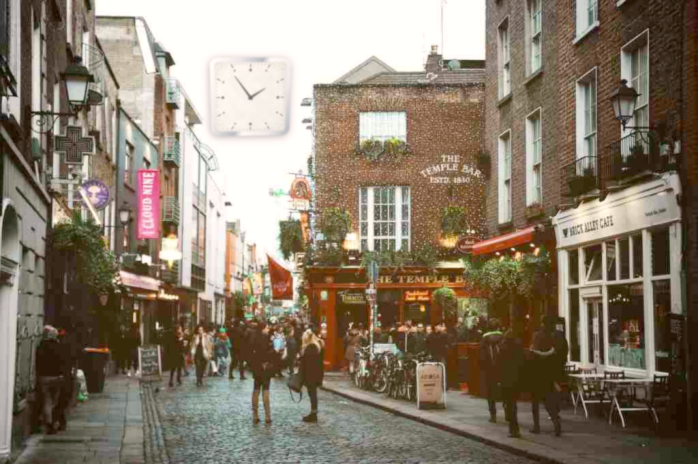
1:54
